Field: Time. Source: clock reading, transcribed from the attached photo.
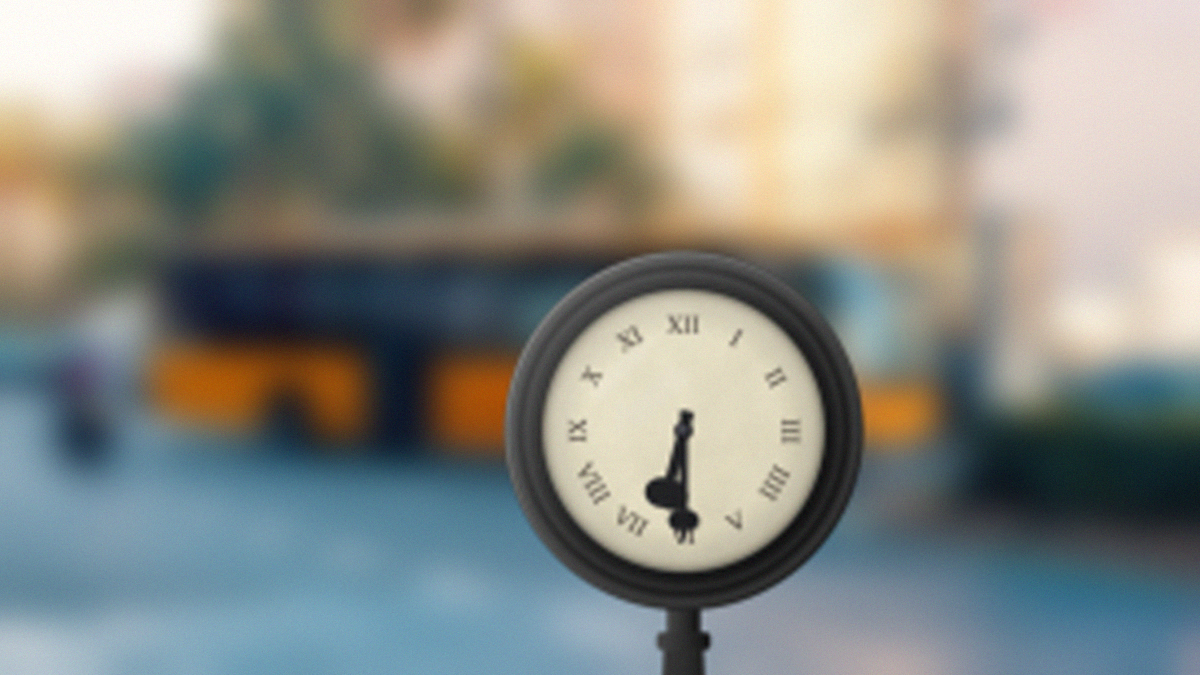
6:30
